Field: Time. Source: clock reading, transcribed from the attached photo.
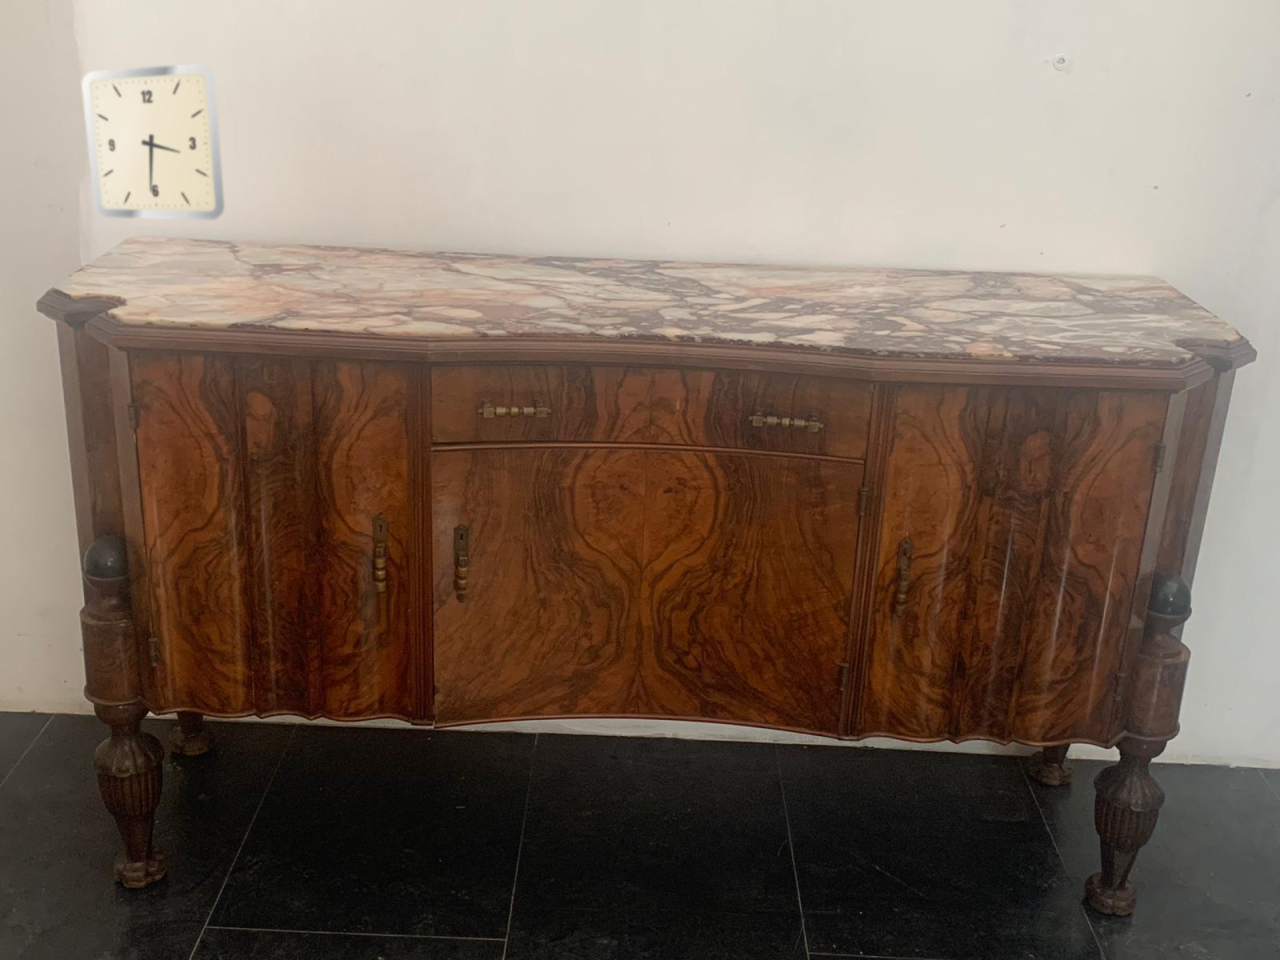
3:31
